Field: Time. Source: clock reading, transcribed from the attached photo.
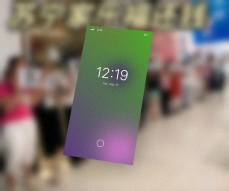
12:19
